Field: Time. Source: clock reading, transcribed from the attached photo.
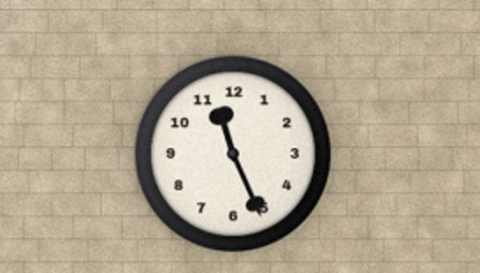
11:26
